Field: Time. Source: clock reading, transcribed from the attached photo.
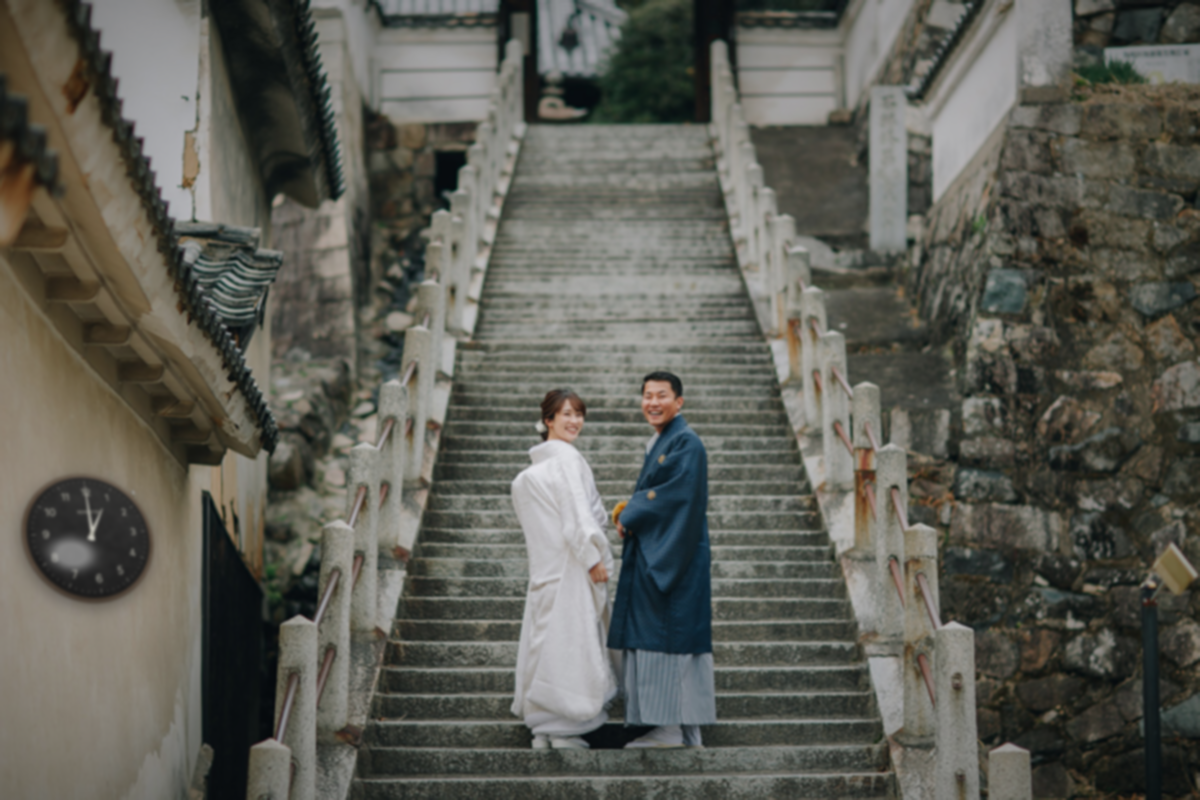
1:00
